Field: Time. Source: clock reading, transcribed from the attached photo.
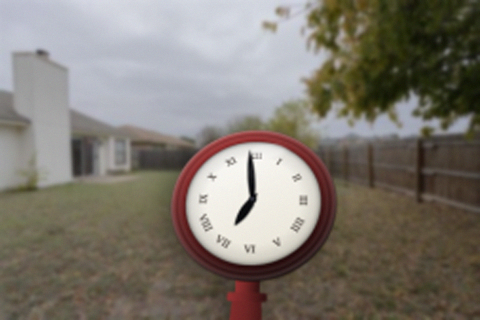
6:59
